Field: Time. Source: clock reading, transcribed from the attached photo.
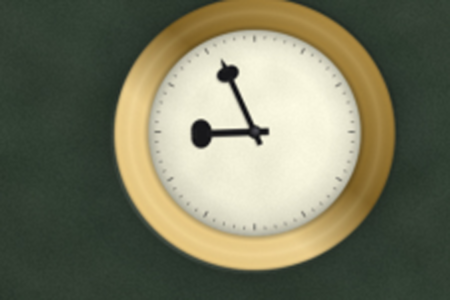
8:56
